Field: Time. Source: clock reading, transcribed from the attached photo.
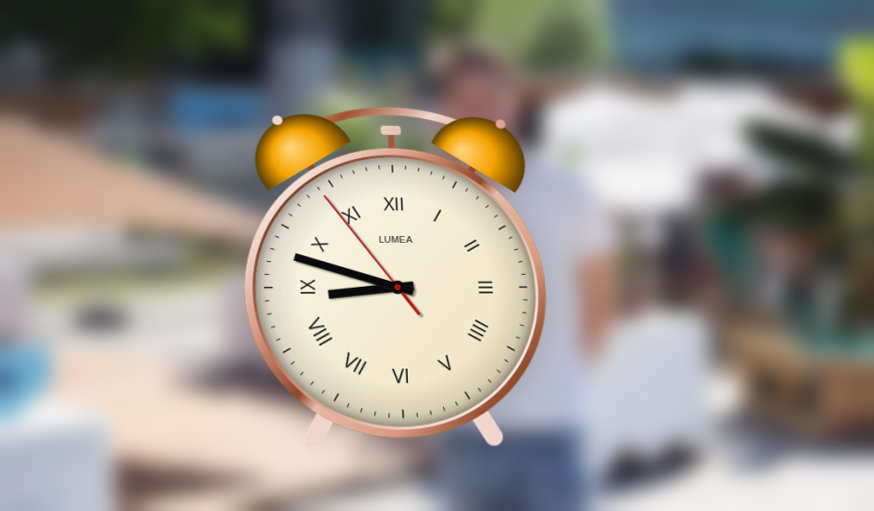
8:47:54
